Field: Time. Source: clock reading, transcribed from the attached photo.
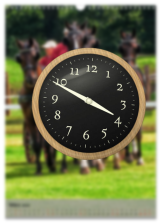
3:49
